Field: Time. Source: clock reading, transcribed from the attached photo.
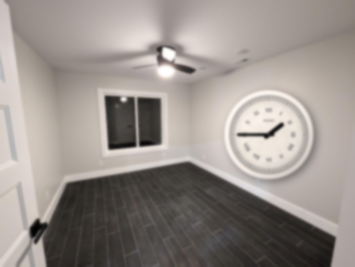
1:45
